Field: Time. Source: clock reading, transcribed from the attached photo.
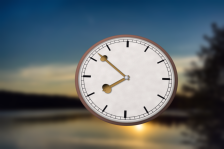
7:52
